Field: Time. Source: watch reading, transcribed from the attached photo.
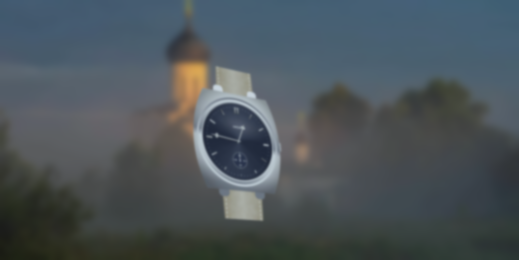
12:46
